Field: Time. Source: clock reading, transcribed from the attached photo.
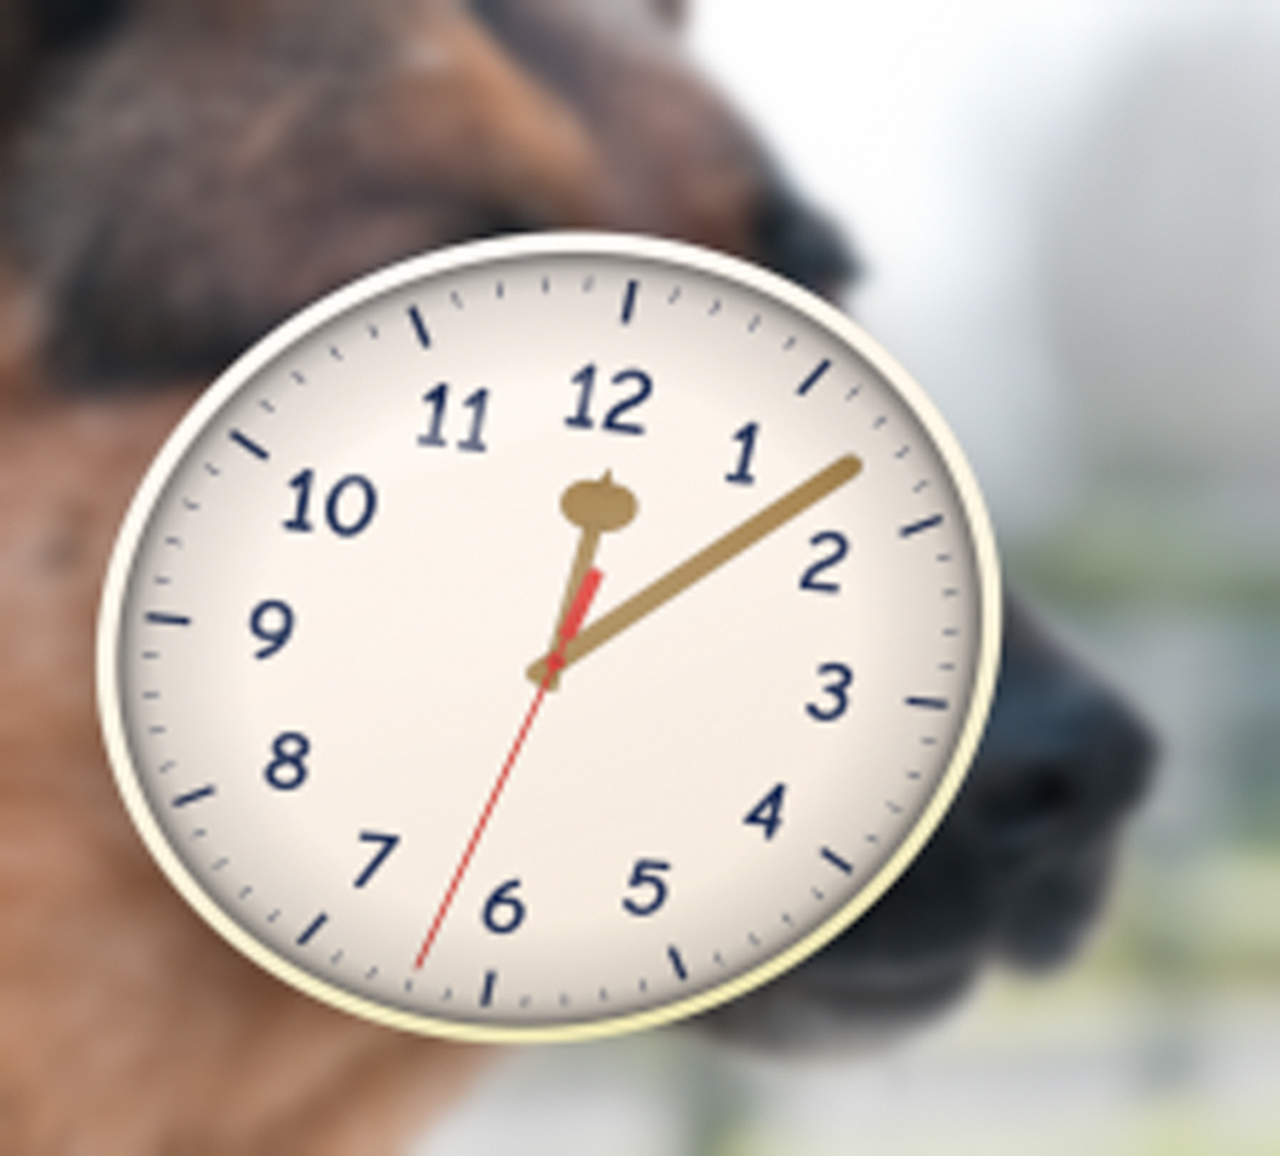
12:07:32
